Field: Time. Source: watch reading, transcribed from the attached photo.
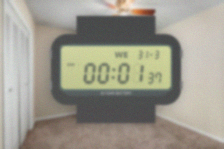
0:01:37
